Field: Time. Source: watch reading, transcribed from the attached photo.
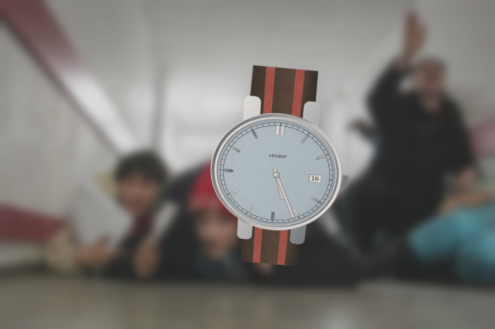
5:26
